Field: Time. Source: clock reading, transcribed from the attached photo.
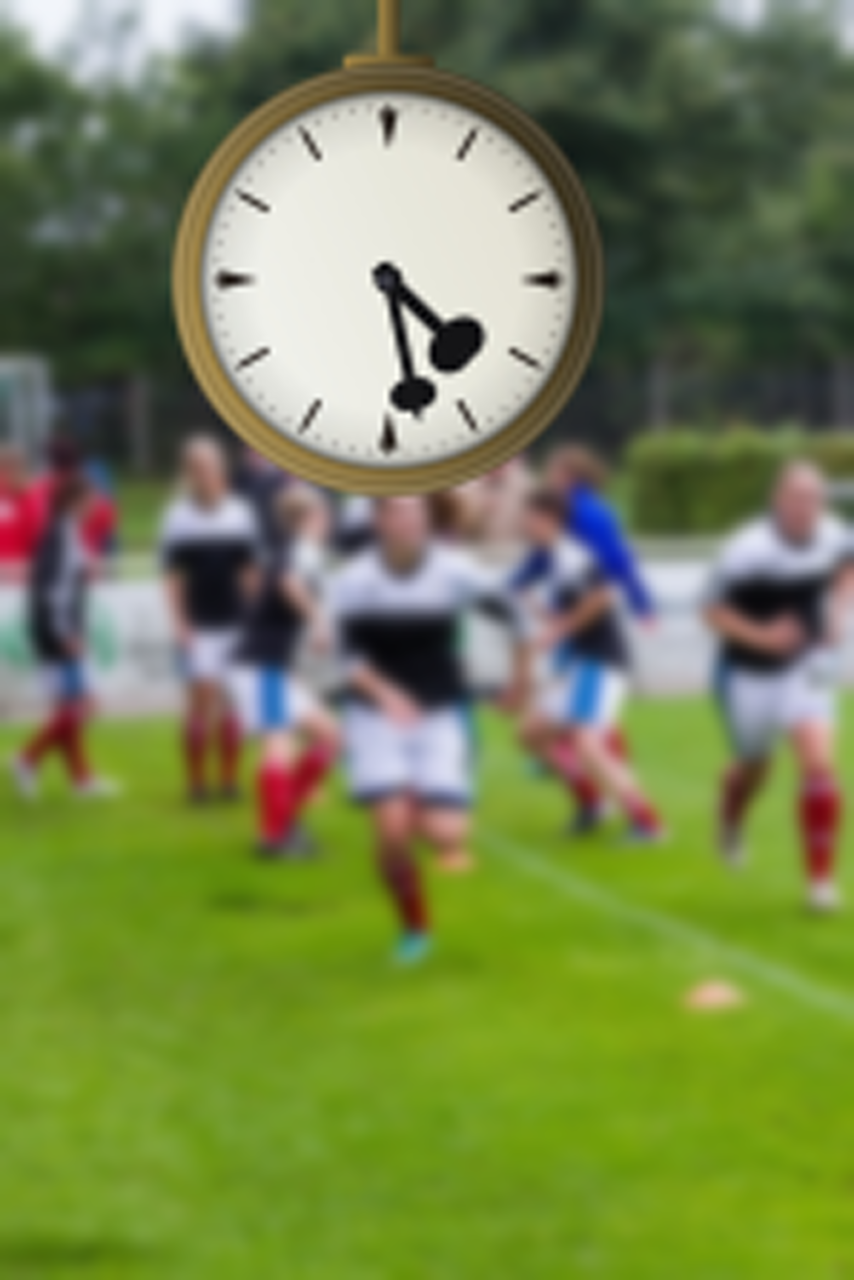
4:28
